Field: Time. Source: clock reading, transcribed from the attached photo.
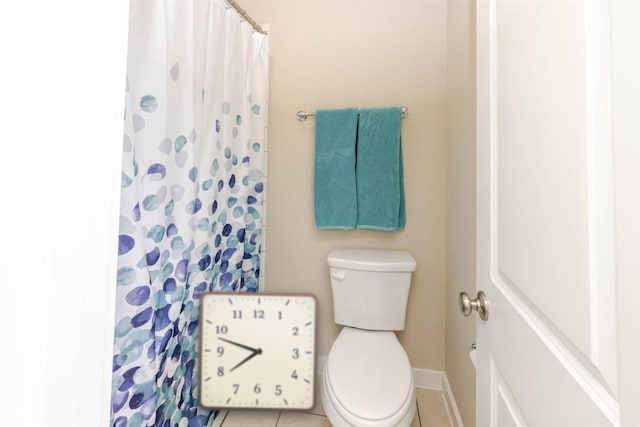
7:48
